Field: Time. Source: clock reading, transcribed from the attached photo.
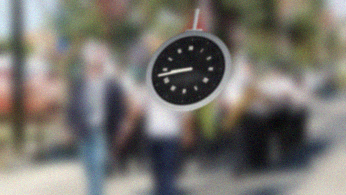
8:43
